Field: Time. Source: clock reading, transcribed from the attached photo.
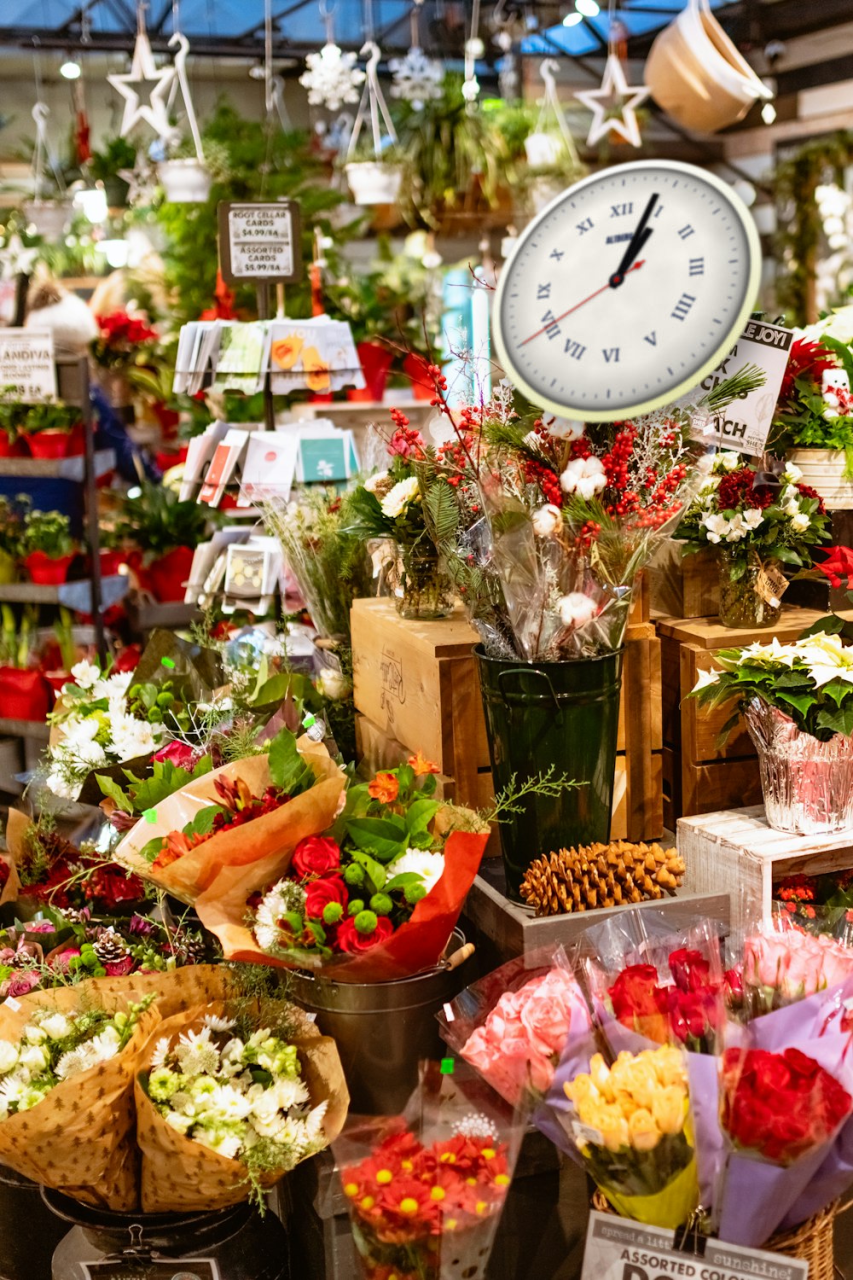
1:03:40
